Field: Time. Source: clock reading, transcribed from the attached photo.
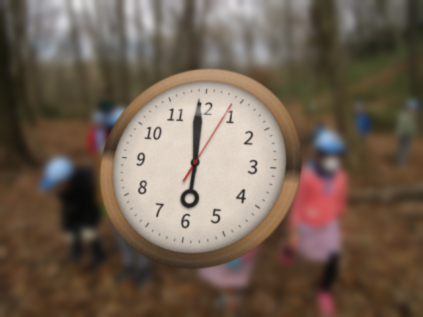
5:59:04
